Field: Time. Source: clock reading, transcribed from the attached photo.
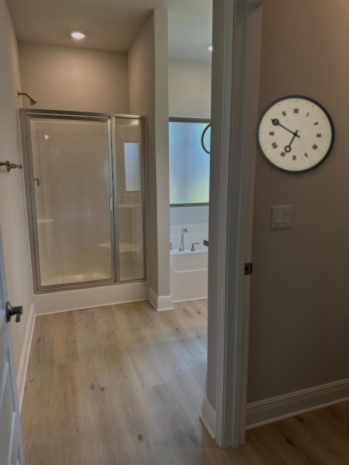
6:50
